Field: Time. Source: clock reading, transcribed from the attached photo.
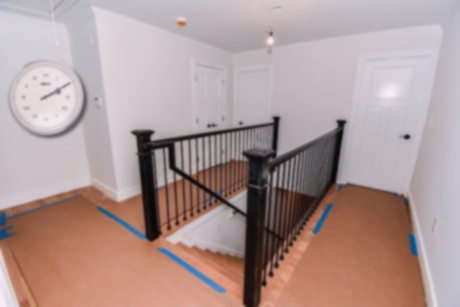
2:10
